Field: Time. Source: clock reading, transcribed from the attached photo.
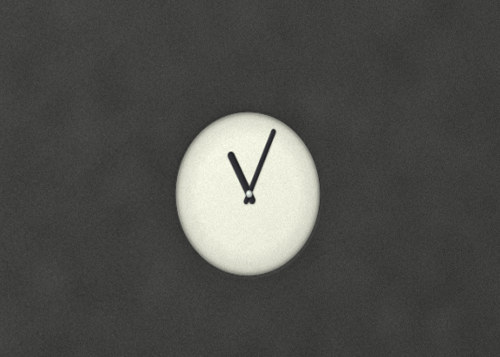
11:04
